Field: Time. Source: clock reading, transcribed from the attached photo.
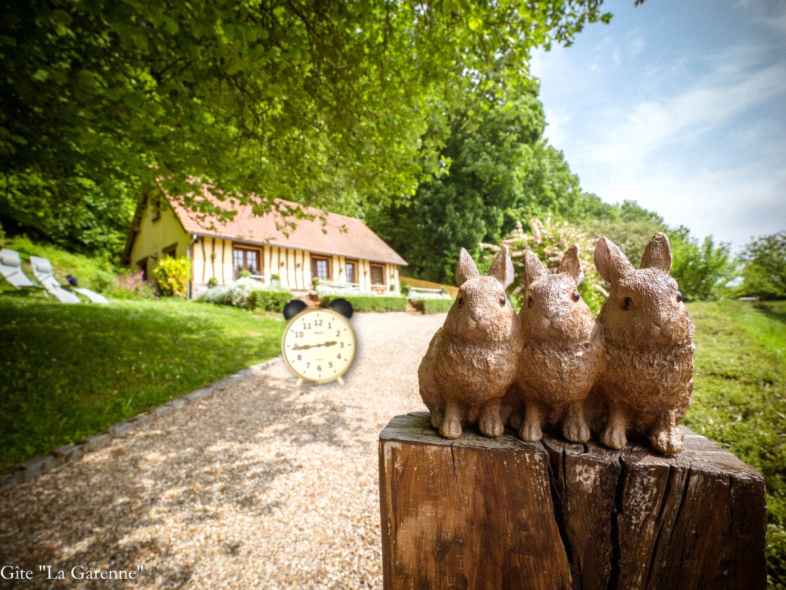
2:44
